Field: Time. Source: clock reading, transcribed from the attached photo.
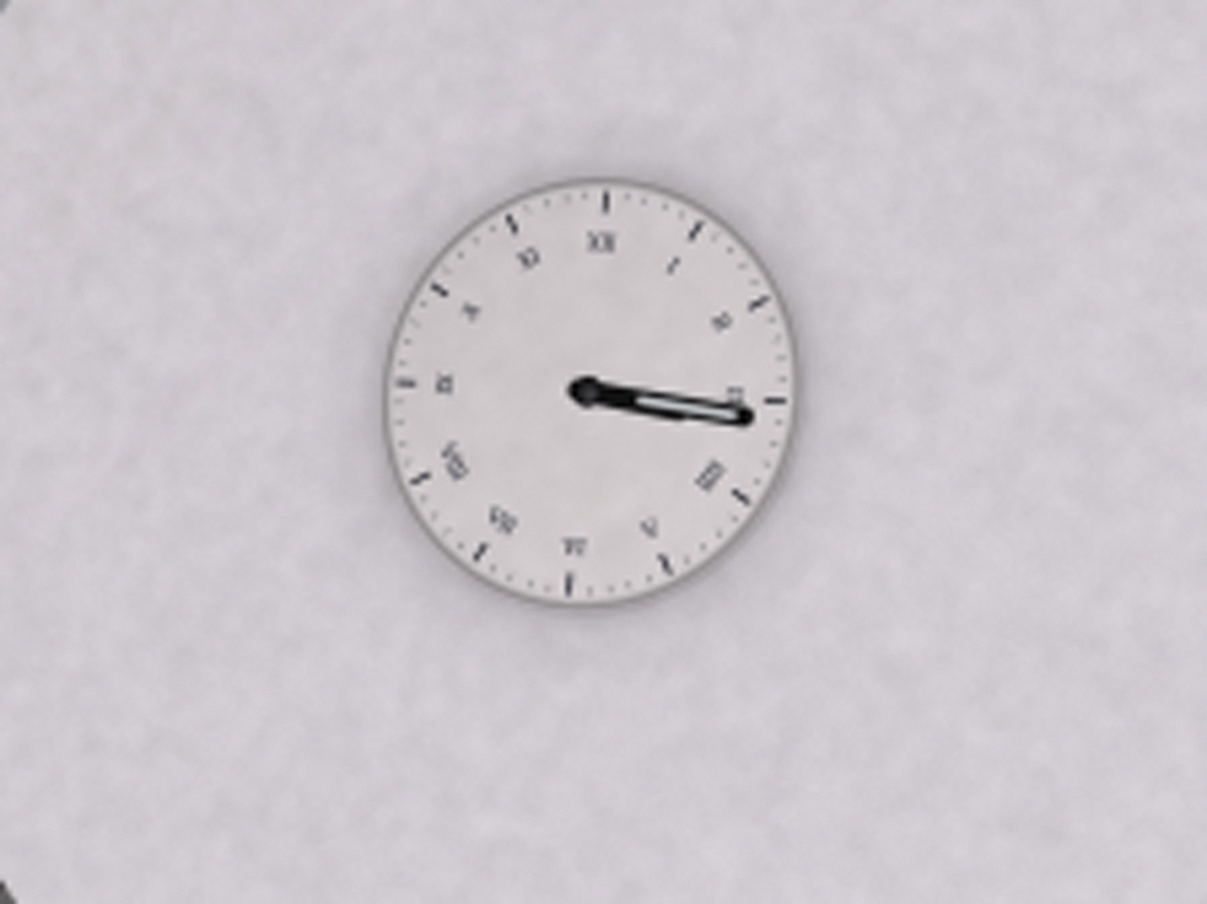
3:16
